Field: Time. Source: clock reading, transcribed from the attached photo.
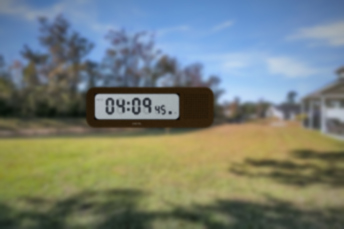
4:09:45
